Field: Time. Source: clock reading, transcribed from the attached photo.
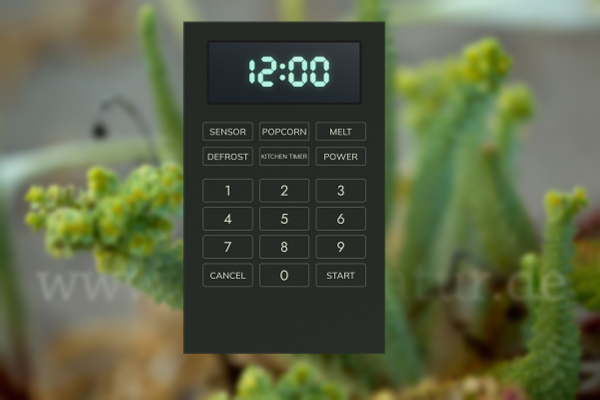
12:00
